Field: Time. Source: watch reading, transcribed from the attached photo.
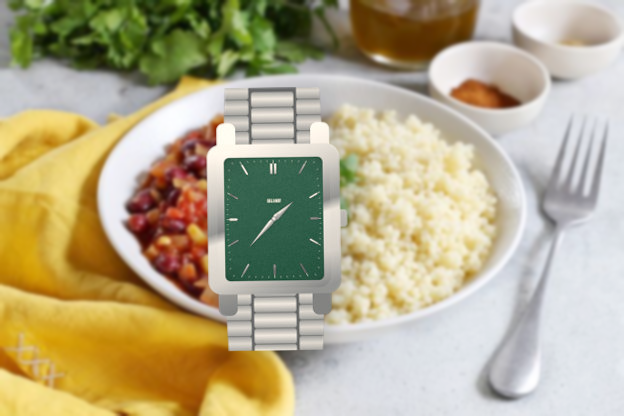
1:37
